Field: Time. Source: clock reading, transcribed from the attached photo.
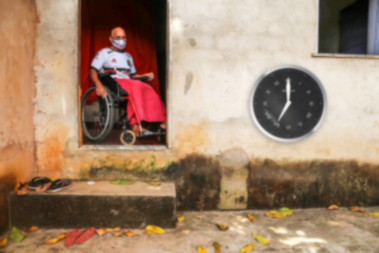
7:00
